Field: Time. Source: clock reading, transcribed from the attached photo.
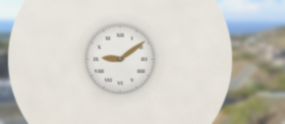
9:09
